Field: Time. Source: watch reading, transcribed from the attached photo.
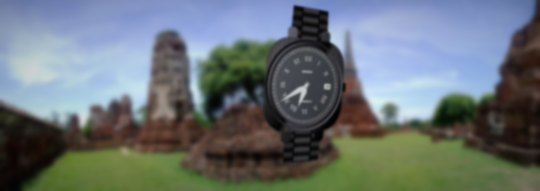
6:40
